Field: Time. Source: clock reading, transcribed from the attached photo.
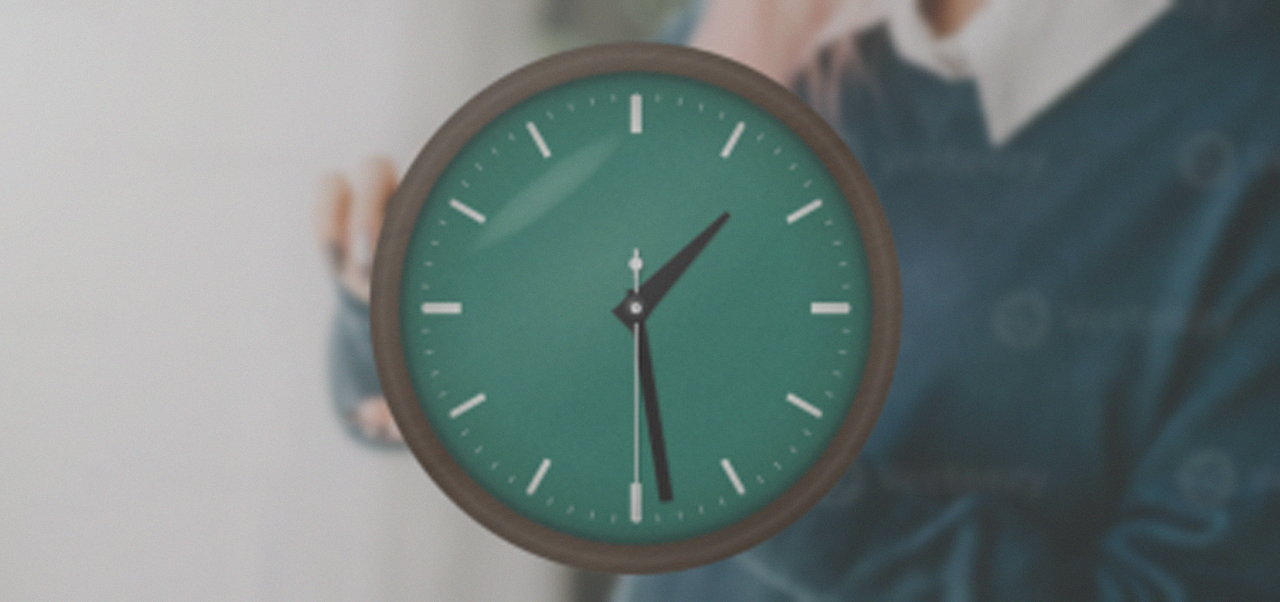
1:28:30
